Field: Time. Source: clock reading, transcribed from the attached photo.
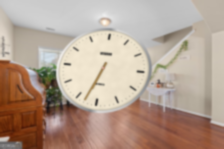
6:33
